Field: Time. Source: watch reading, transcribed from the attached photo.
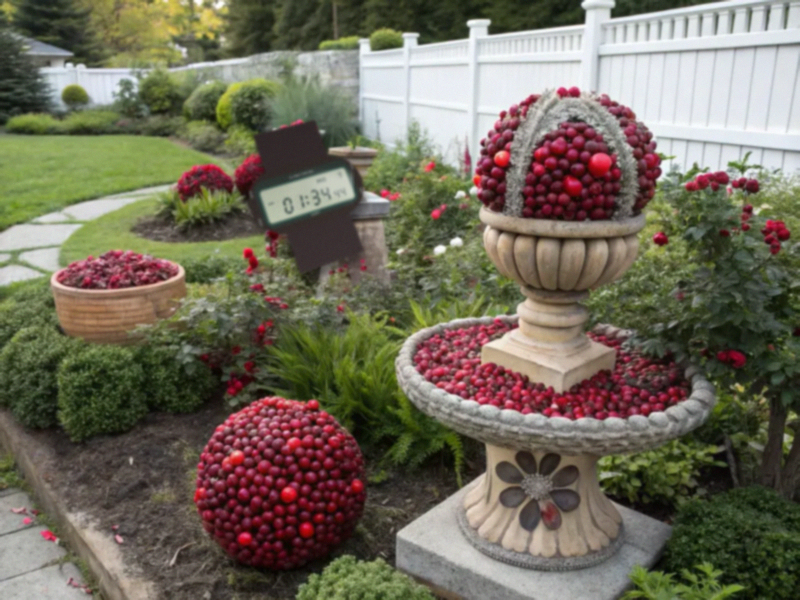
1:34
